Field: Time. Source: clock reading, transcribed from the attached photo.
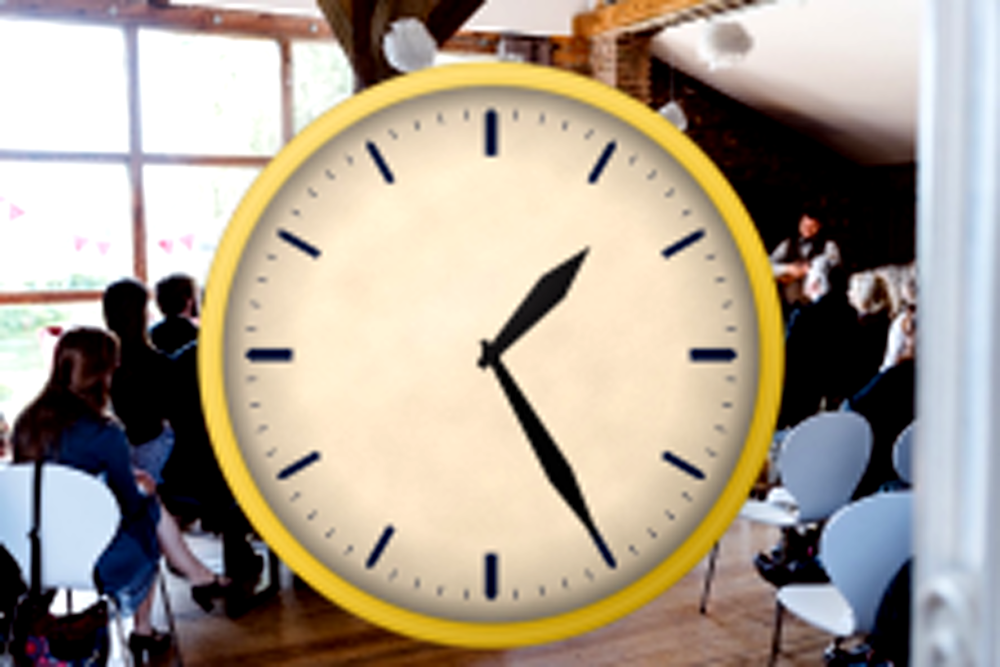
1:25
